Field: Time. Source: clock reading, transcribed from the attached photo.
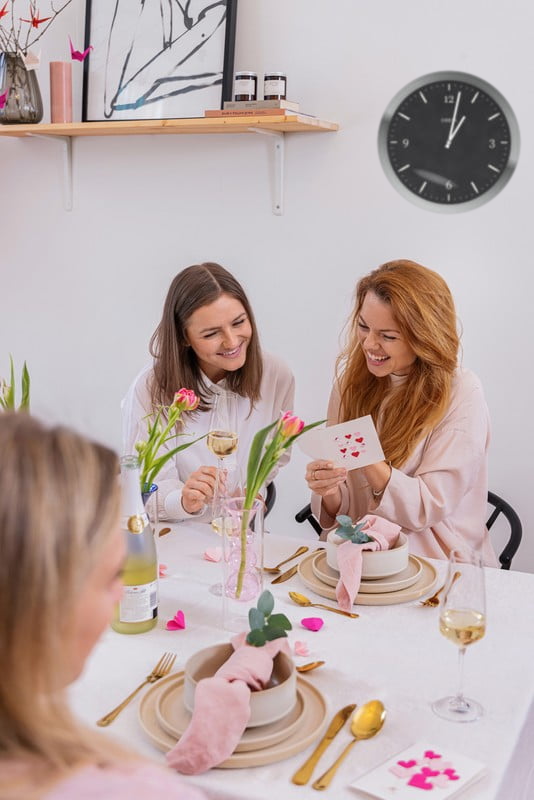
1:02
